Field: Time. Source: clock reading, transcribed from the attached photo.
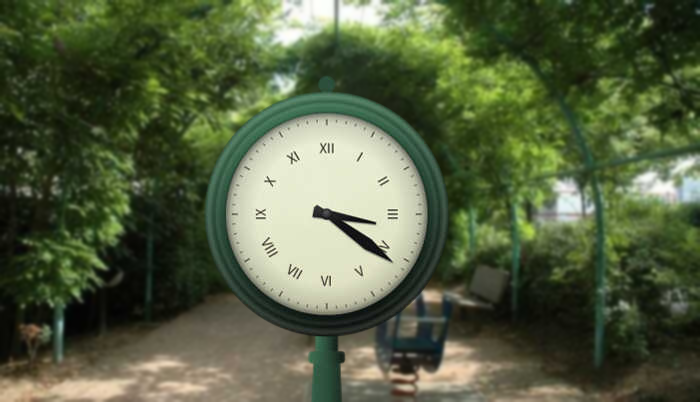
3:21
